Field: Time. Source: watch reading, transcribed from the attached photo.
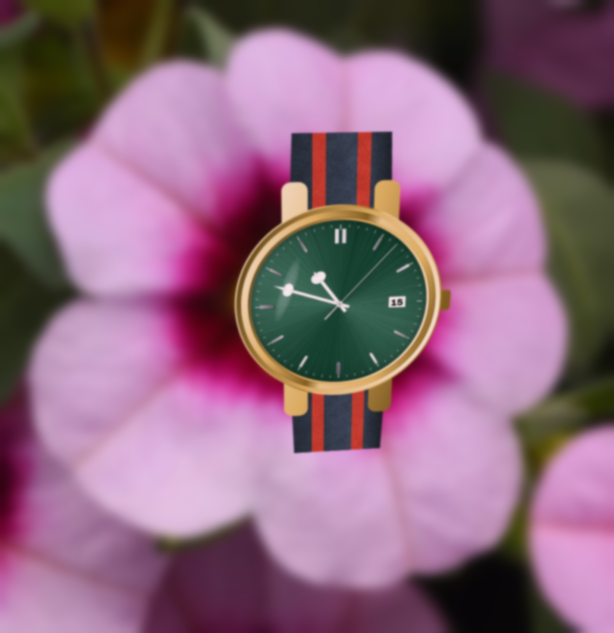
10:48:07
